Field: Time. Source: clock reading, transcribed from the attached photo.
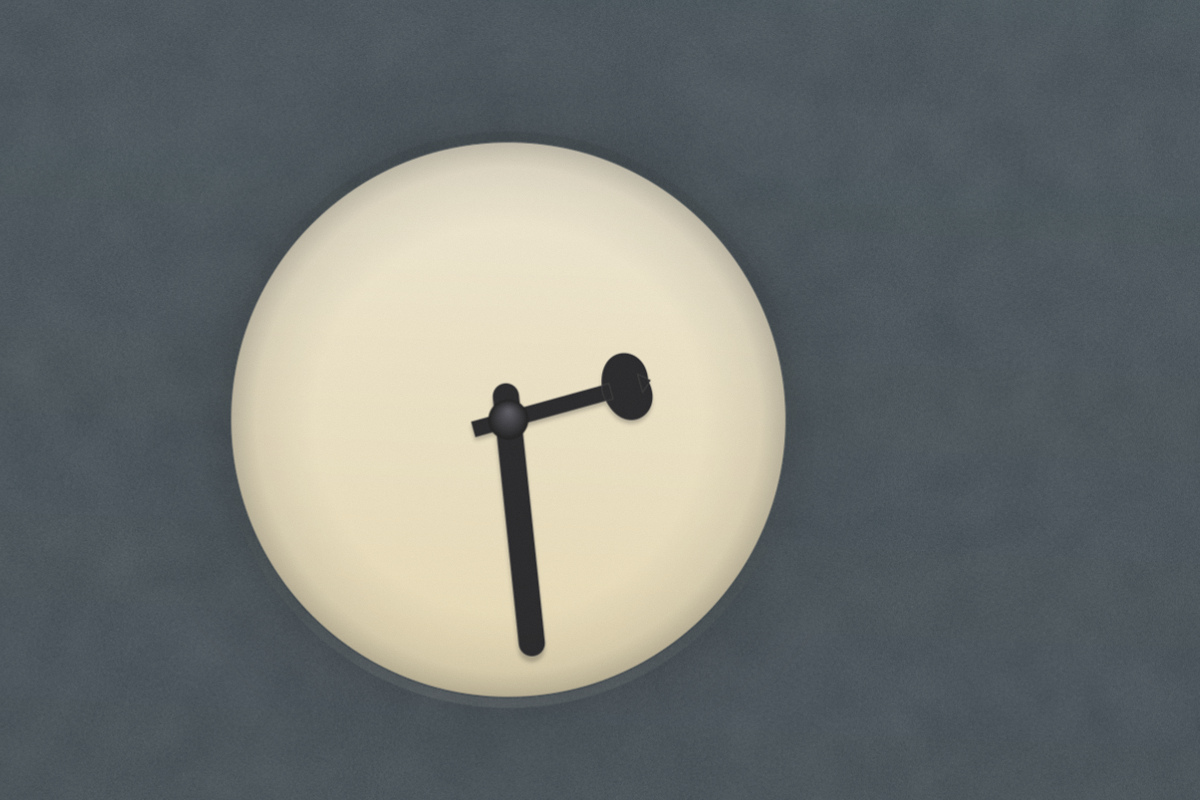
2:29
